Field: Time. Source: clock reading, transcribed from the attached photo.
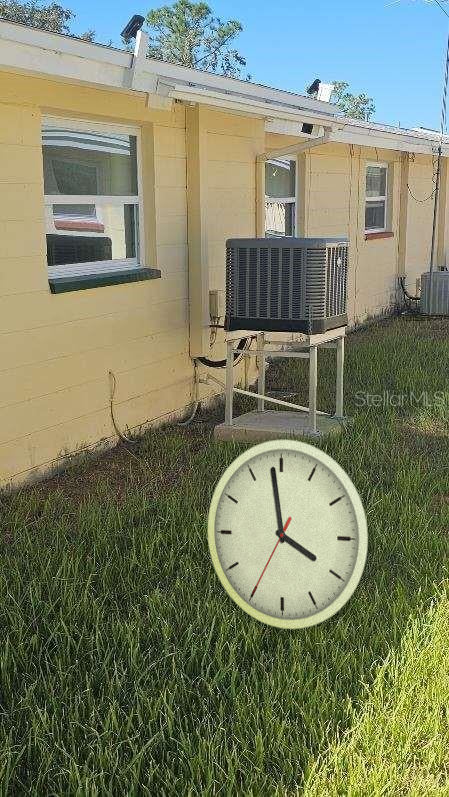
3:58:35
